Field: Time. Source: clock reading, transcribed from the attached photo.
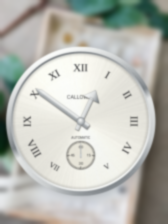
12:51
